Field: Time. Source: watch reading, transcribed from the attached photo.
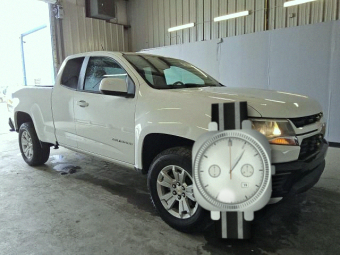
1:06
